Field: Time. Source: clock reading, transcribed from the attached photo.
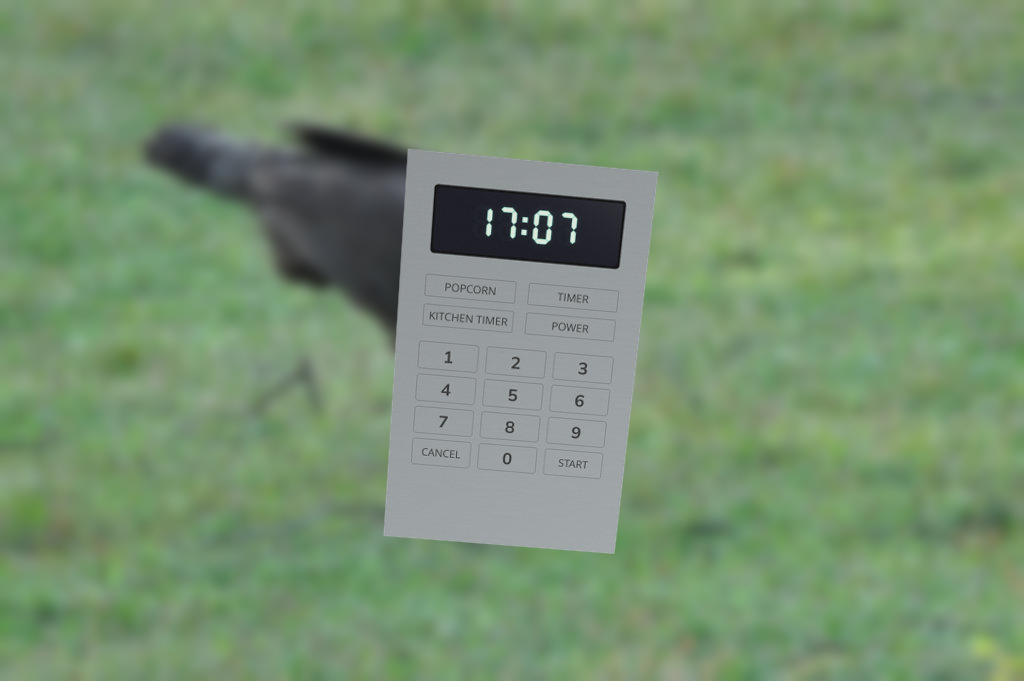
17:07
